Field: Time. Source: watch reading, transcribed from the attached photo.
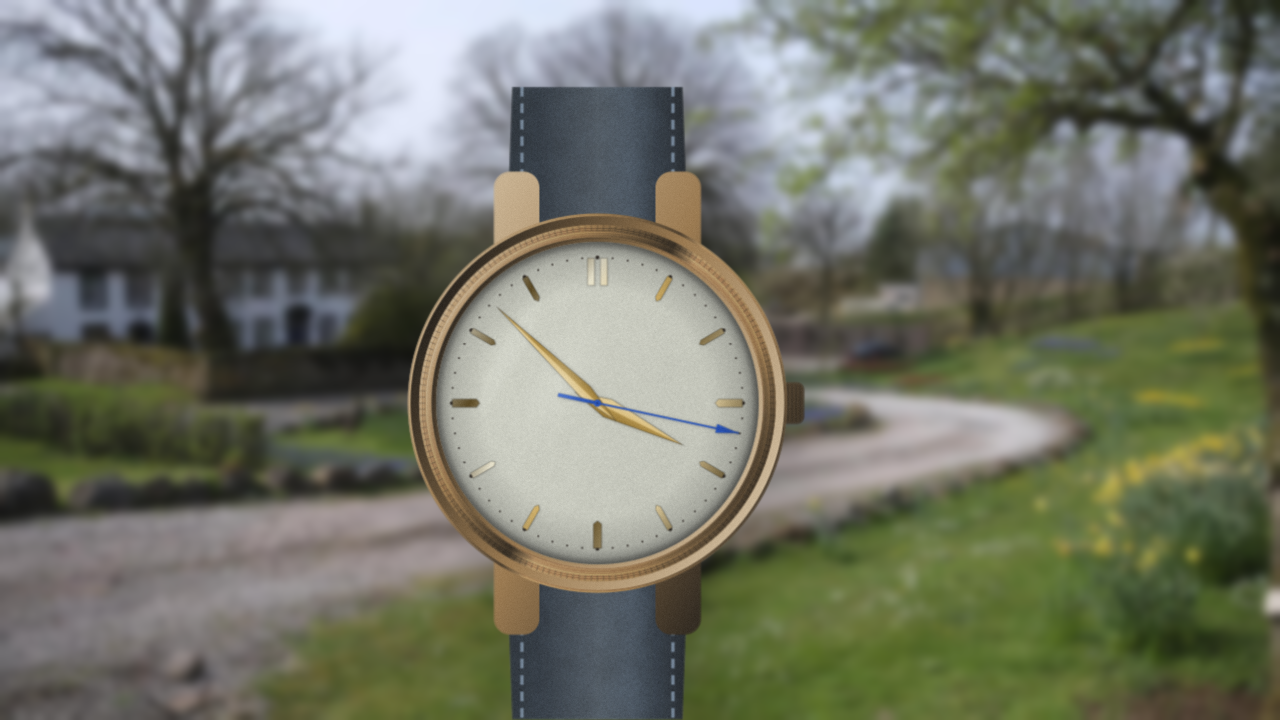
3:52:17
